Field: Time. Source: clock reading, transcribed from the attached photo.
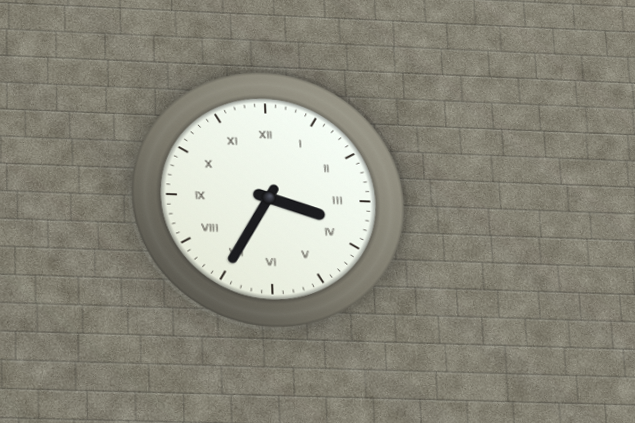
3:35
